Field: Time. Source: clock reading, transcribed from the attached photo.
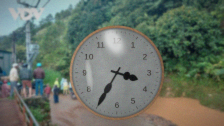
3:35
